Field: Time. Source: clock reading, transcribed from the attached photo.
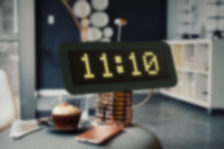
11:10
